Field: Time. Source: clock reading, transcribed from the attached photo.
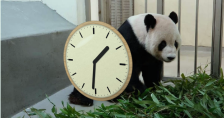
1:31
